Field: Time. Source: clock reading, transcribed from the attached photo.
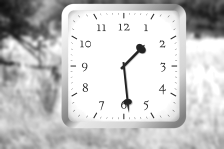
1:29
